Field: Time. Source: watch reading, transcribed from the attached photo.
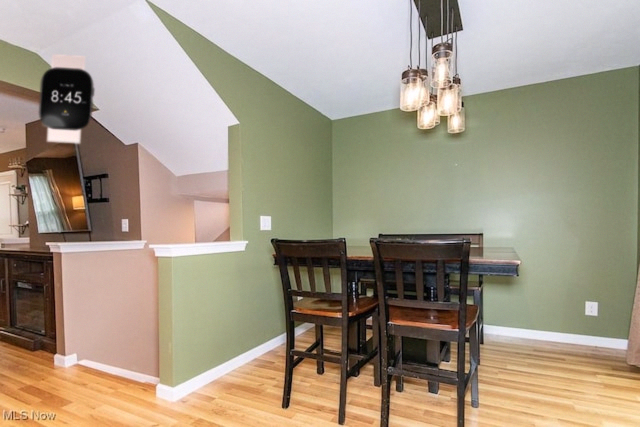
8:45
